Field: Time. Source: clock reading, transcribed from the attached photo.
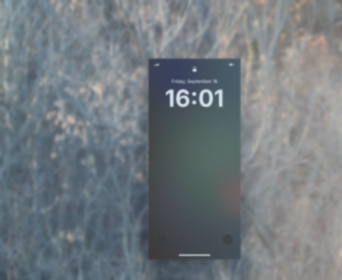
16:01
